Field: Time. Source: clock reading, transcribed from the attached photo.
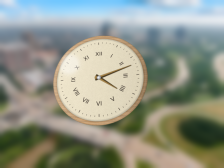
4:12
